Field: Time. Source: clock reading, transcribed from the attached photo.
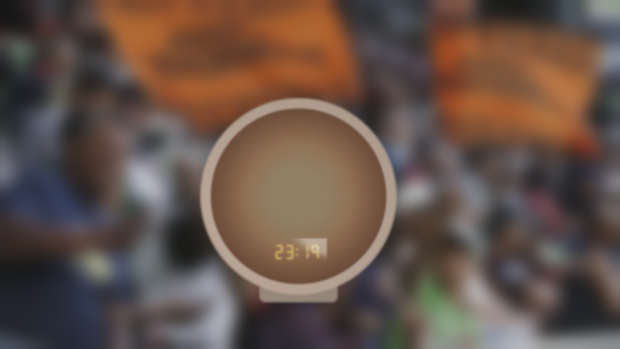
23:19
